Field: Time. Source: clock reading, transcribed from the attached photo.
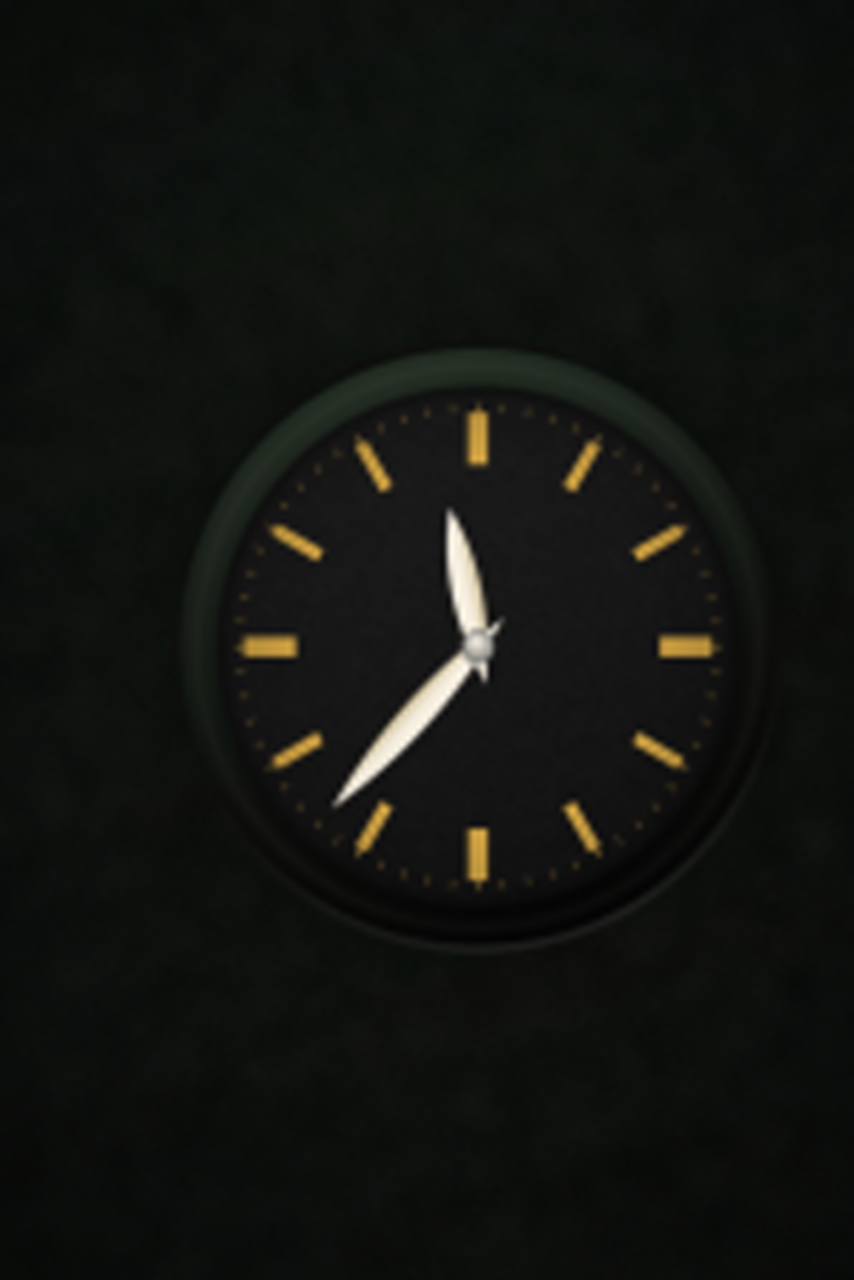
11:37
